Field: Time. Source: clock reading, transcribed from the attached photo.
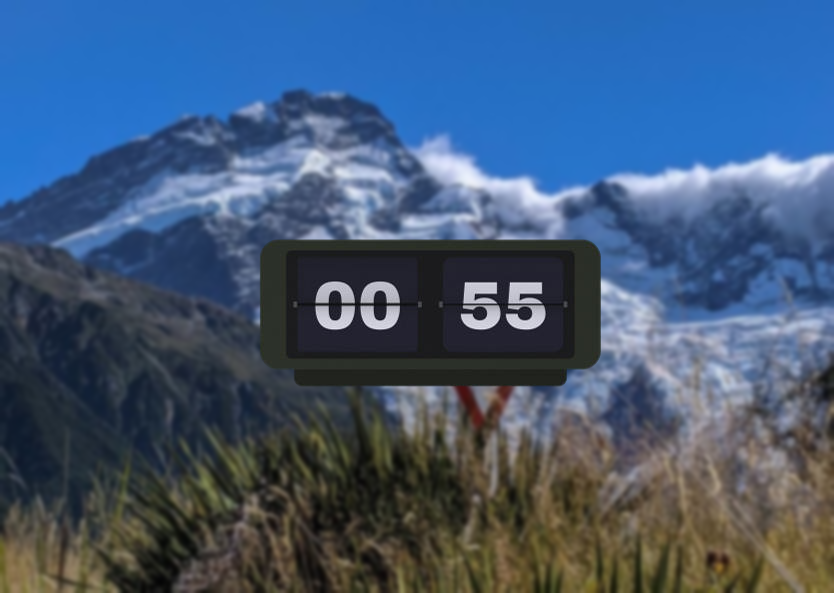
0:55
